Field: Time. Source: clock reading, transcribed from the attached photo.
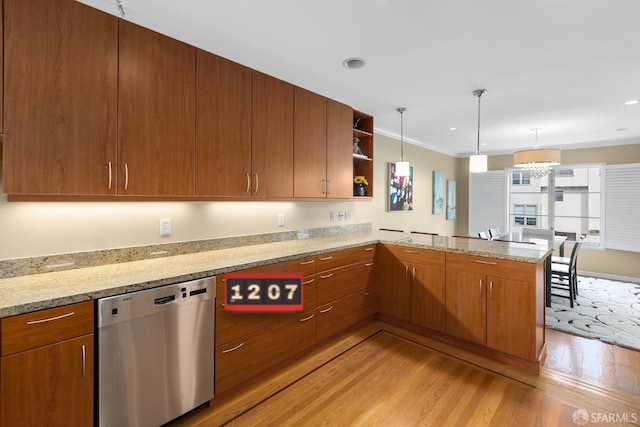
12:07
